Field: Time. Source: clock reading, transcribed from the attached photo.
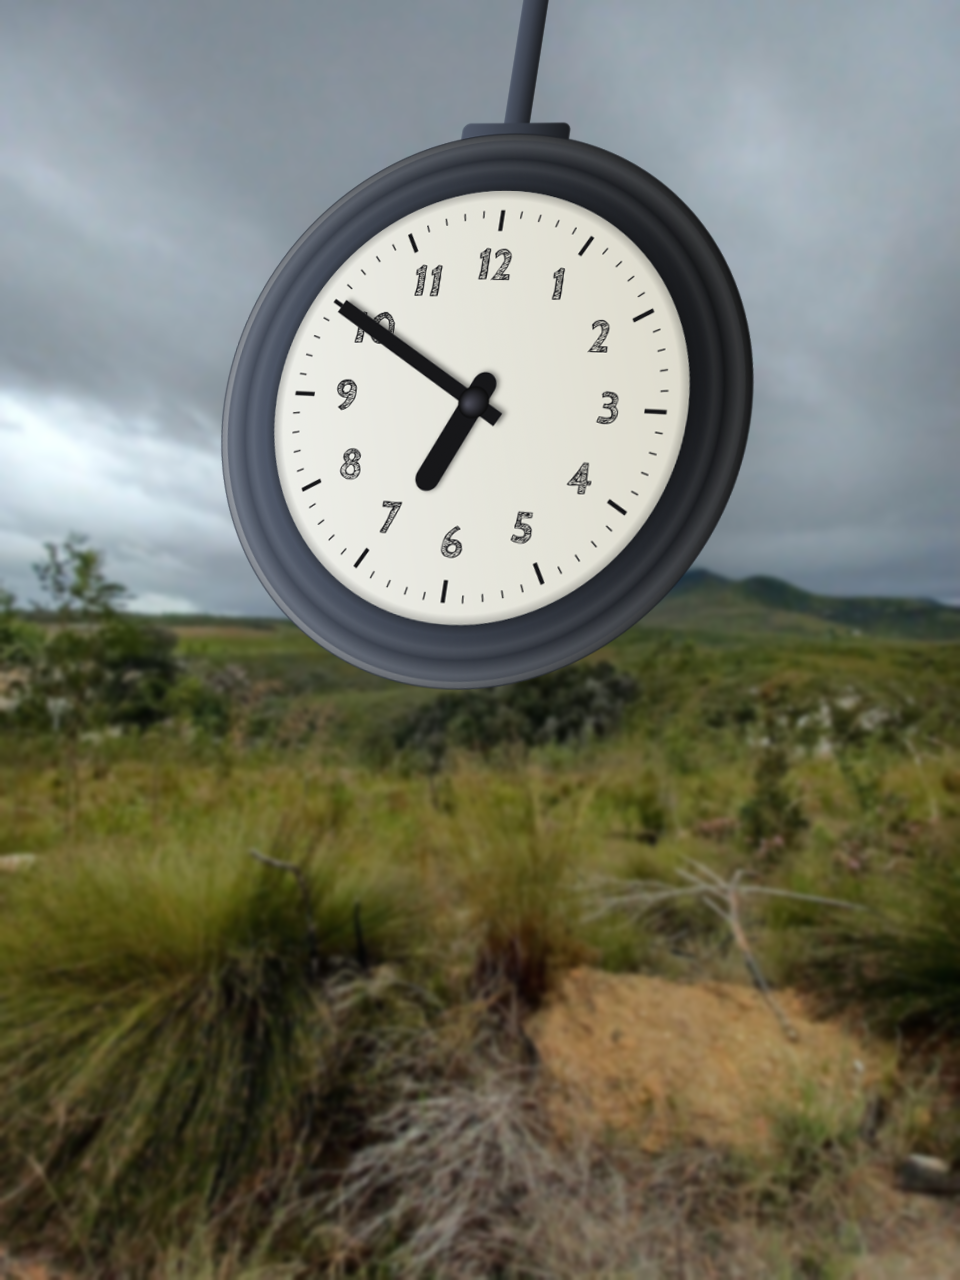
6:50
